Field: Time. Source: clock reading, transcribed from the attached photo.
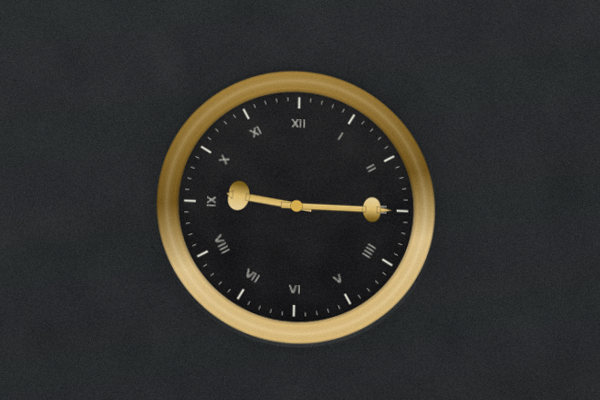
9:15
